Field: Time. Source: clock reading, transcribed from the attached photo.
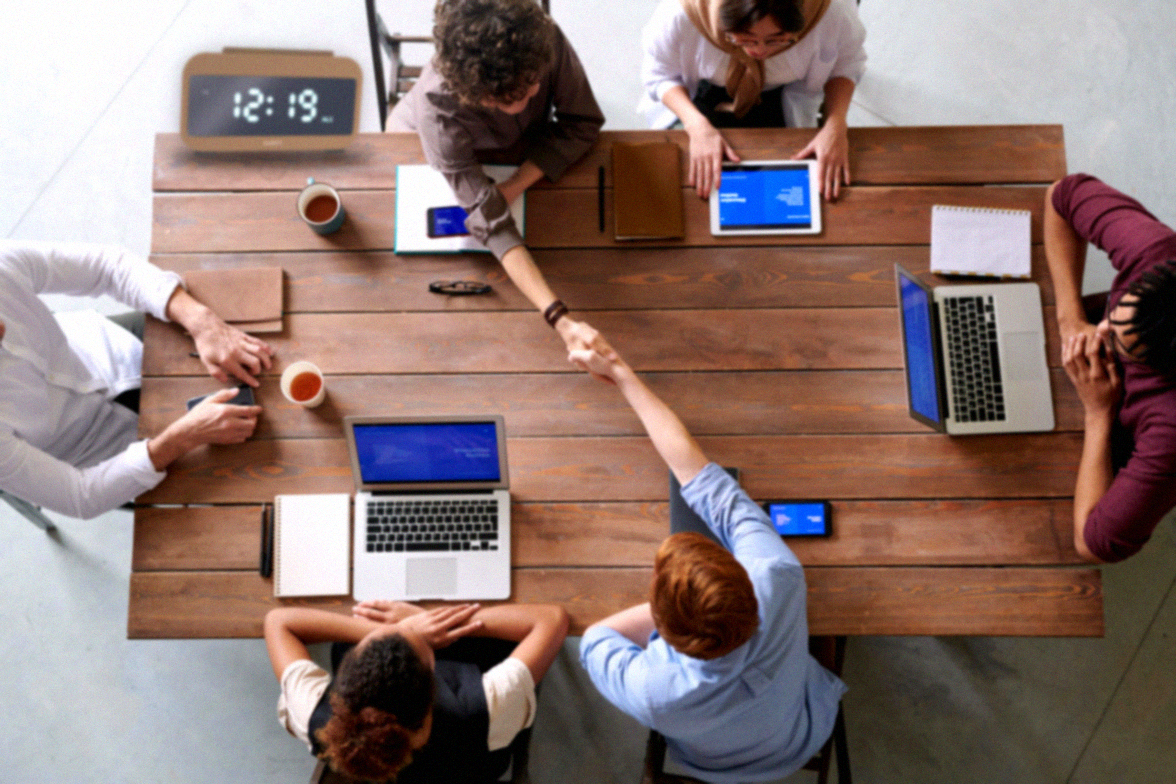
12:19
